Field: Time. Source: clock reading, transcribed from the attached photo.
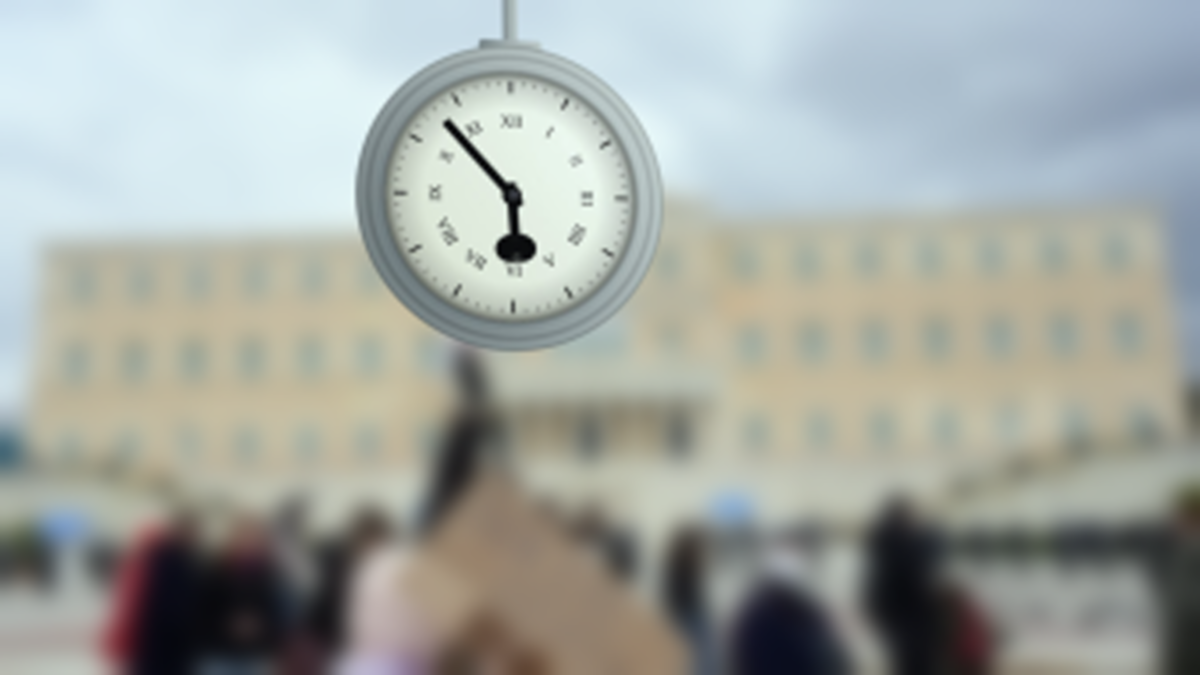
5:53
